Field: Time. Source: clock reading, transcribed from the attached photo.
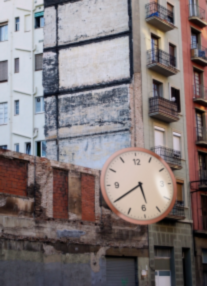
5:40
